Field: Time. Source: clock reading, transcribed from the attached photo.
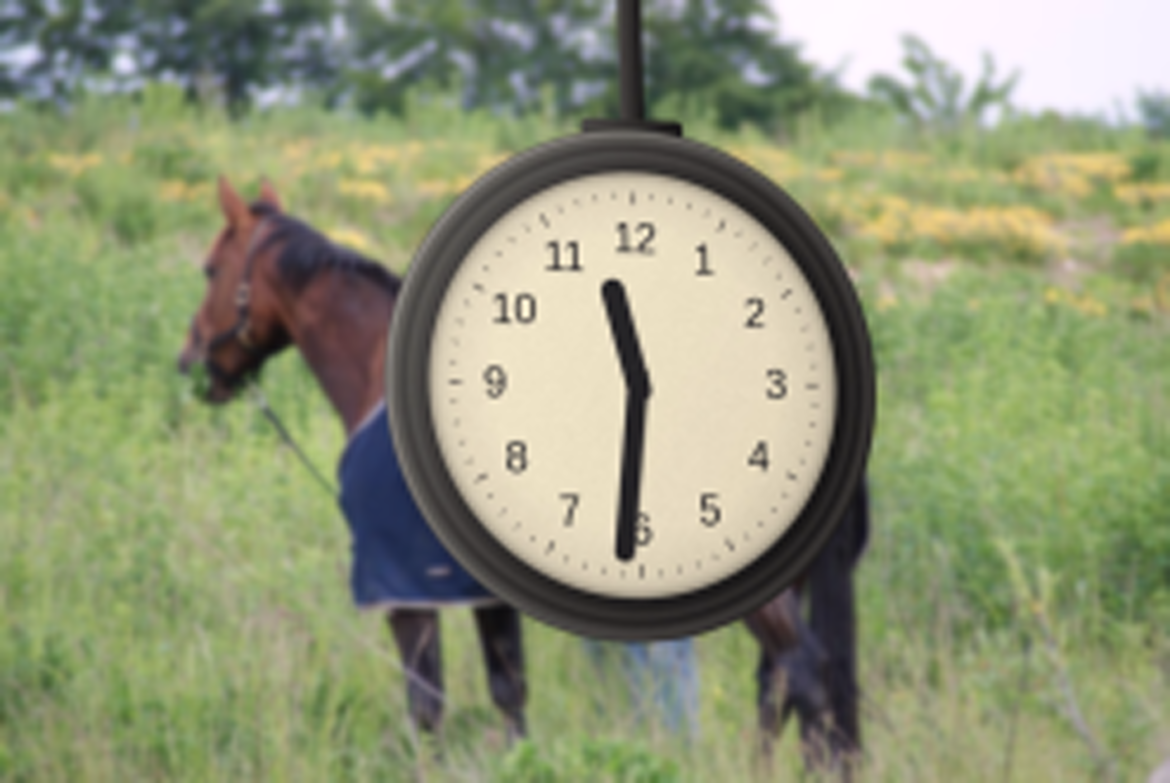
11:31
